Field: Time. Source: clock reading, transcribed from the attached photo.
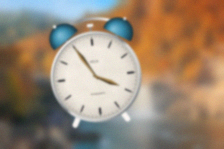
3:55
